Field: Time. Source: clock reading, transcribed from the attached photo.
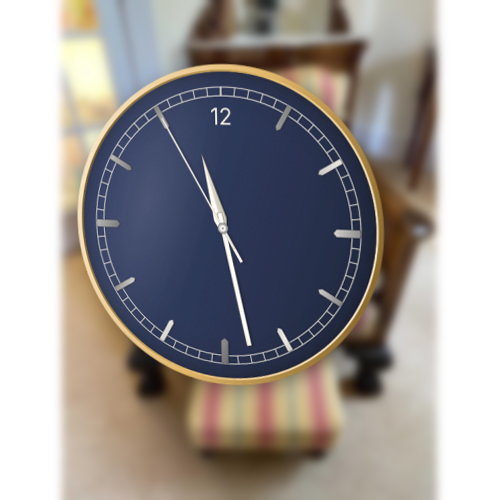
11:27:55
